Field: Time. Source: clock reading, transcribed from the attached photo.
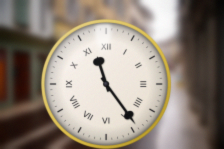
11:24
